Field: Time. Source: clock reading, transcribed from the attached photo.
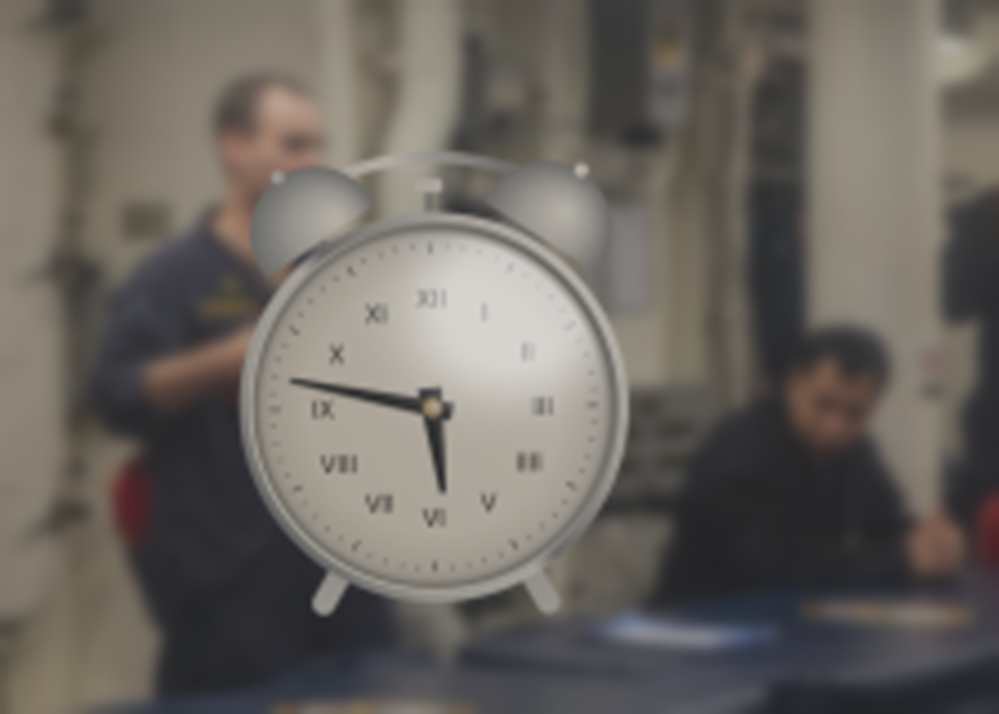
5:47
